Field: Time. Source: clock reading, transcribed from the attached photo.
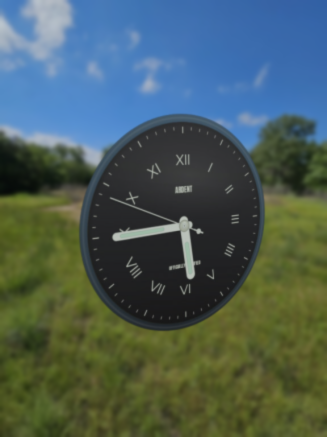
5:44:49
